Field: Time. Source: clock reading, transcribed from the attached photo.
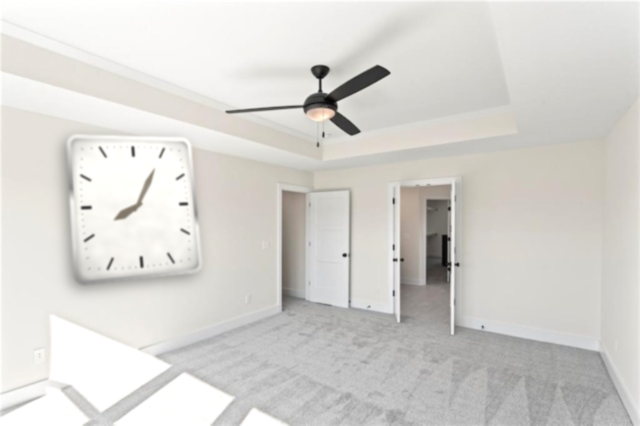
8:05
